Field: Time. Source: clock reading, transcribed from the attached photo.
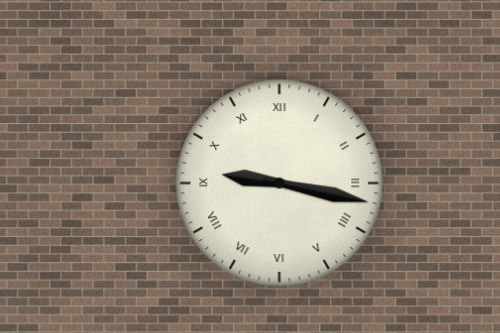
9:17
